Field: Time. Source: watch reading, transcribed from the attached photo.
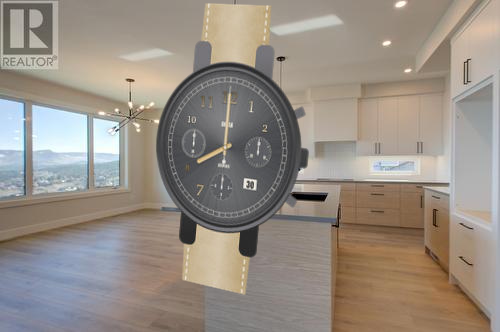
8:00
